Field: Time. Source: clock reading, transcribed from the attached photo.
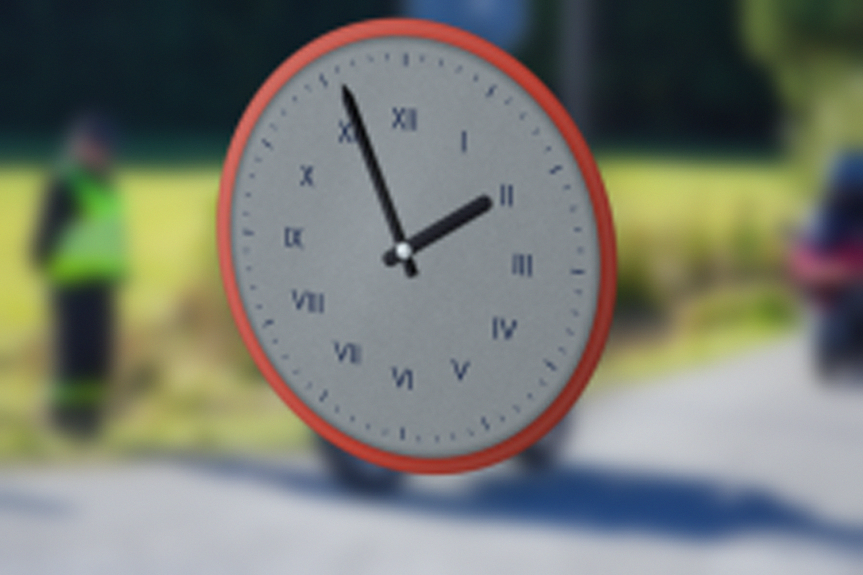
1:56
